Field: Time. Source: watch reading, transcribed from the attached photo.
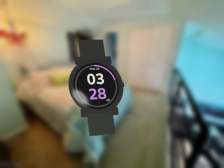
3:28
